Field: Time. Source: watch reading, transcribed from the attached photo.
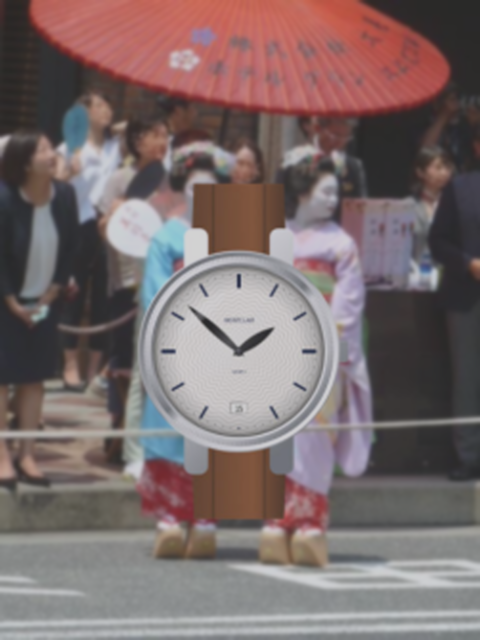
1:52
